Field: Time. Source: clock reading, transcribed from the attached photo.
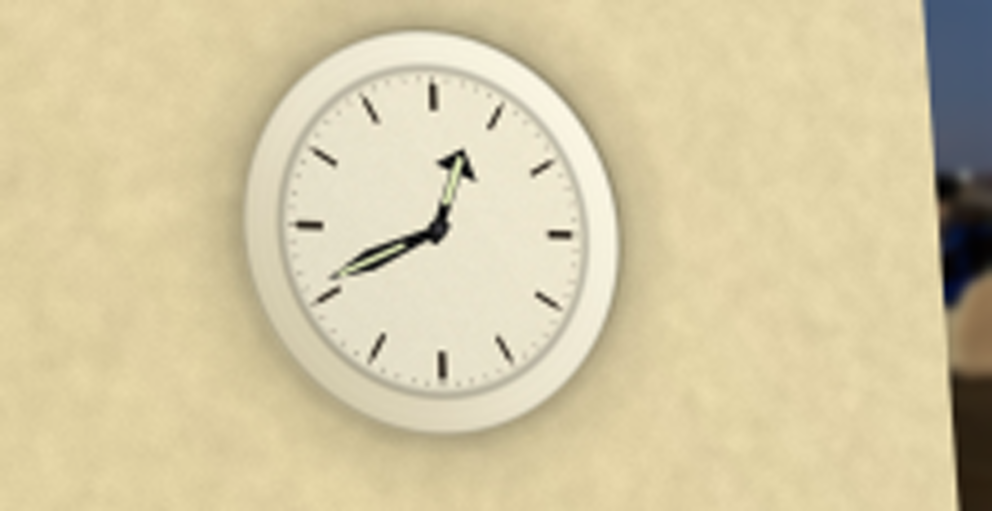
12:41
